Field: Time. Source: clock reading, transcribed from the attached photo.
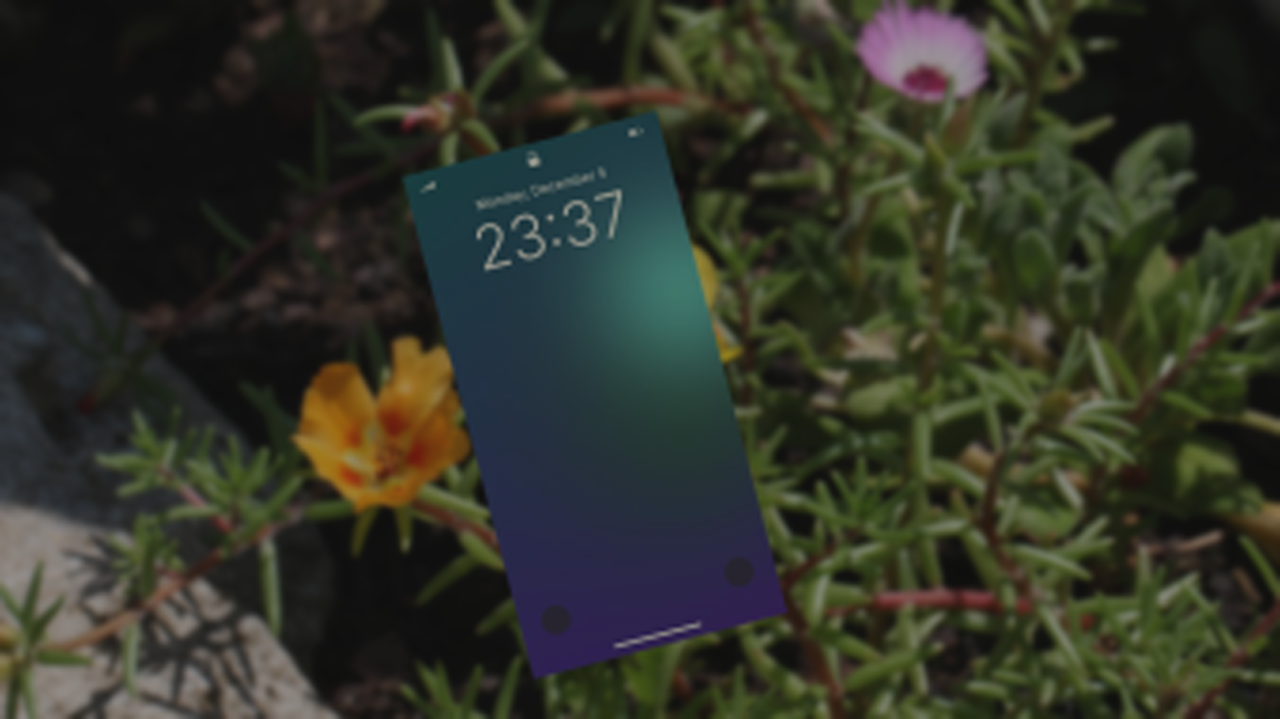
23:37
